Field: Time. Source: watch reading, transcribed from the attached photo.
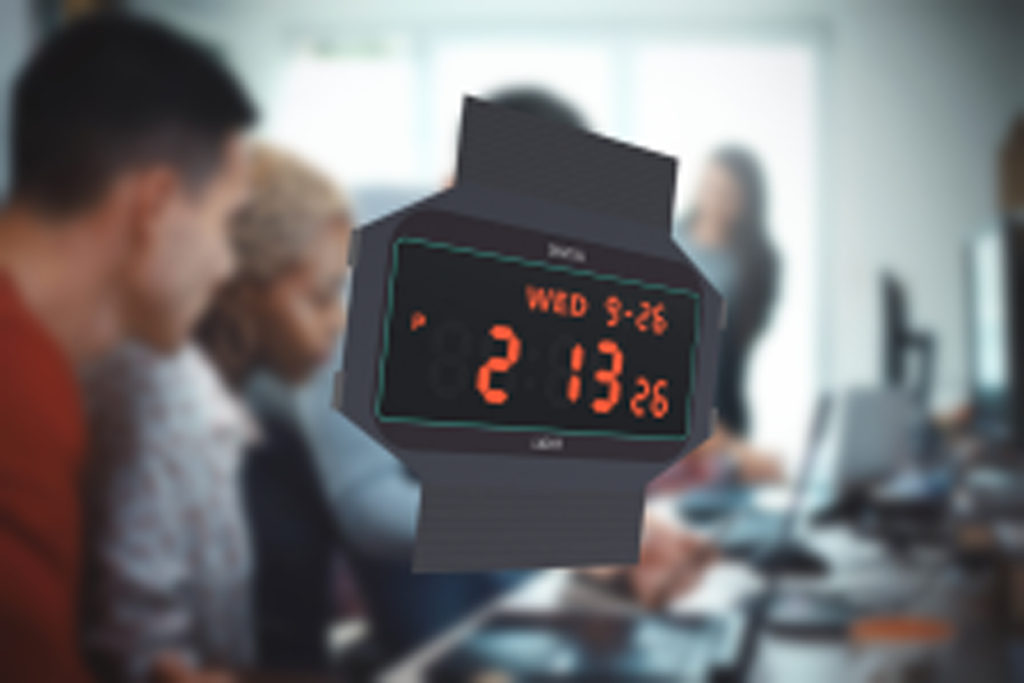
2:13:26
